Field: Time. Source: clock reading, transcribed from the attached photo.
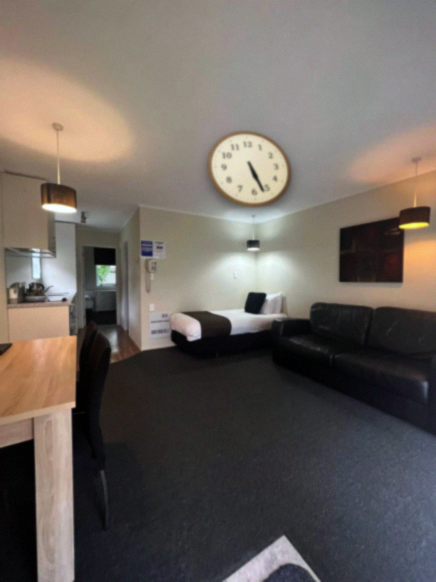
5:27
